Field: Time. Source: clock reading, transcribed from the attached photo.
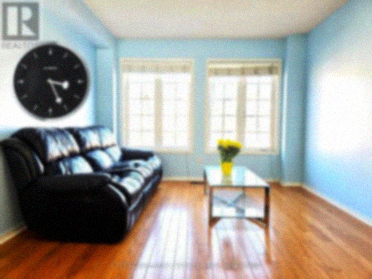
3:26
